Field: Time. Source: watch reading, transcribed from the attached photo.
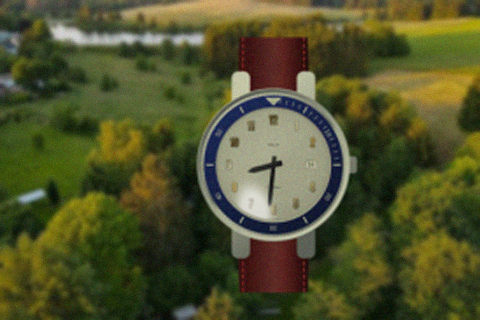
8:31
